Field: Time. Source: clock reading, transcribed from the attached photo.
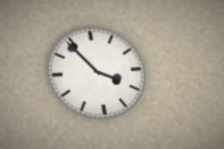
3:54
